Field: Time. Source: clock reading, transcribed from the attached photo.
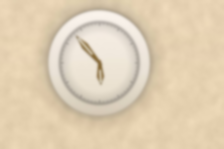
5:53
